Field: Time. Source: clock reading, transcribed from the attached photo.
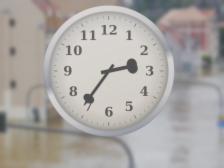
2:36
